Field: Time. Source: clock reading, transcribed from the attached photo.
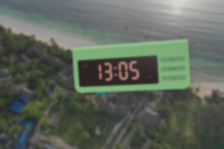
13:05
